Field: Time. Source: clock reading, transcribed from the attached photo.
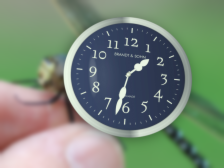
1:32
